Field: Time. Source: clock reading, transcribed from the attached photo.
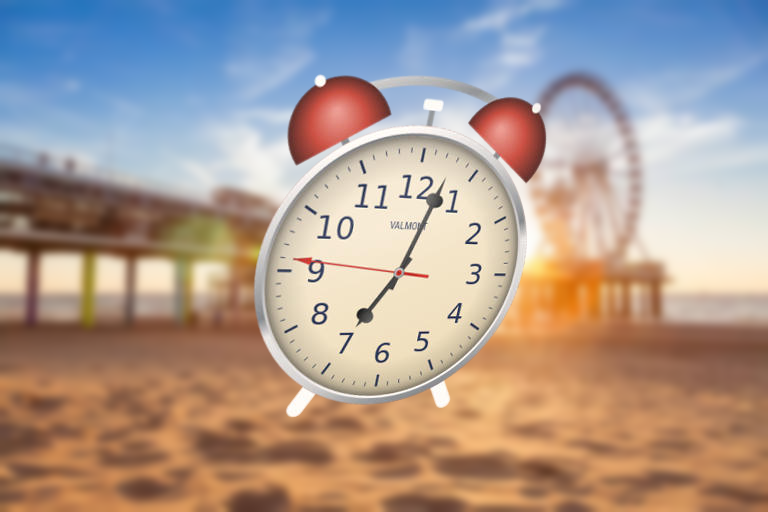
7:02:46
